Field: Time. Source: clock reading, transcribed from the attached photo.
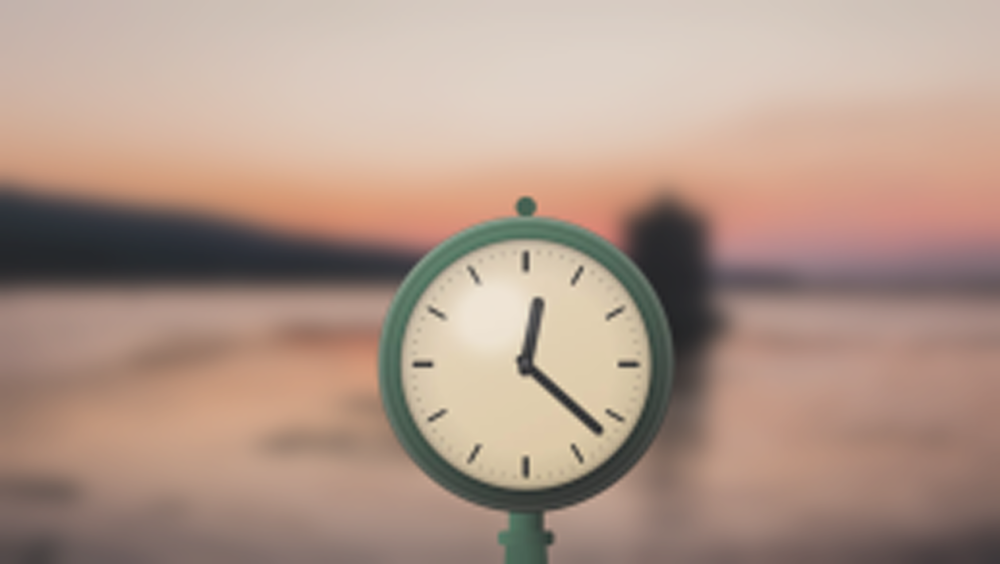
12:22
